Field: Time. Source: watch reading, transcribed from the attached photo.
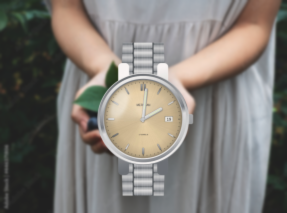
2:01
